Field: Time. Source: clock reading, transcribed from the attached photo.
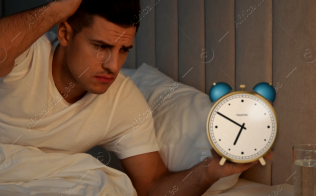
6:50
